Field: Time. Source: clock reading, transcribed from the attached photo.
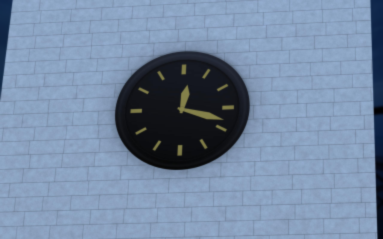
12:18
